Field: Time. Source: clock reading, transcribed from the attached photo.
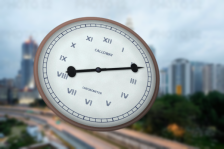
8:11
